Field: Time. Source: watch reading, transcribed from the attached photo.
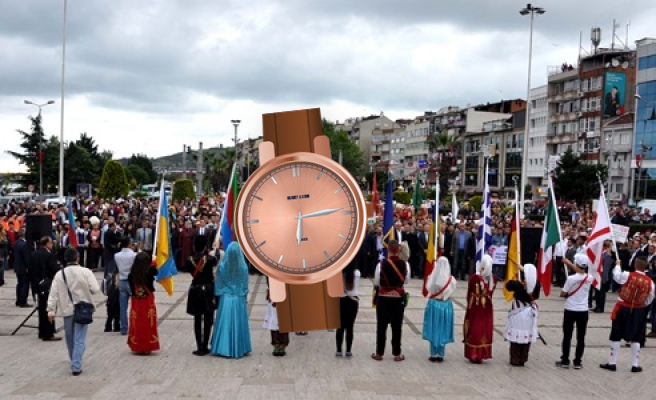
6:14
